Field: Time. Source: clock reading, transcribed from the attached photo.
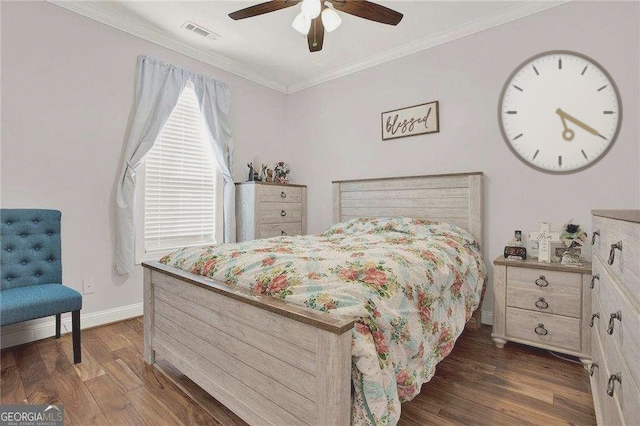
5:20
